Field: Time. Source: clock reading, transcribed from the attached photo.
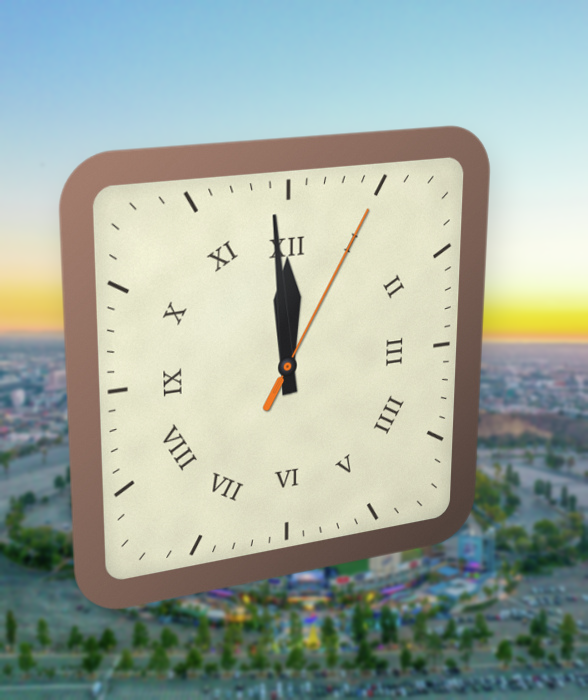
11:59:05
